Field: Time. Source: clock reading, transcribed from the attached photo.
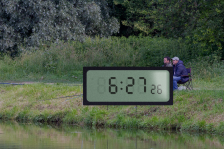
6:27:26
